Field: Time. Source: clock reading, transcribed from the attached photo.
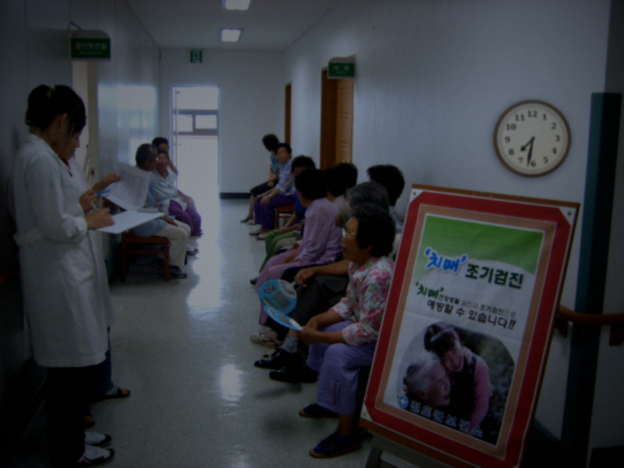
7:32
